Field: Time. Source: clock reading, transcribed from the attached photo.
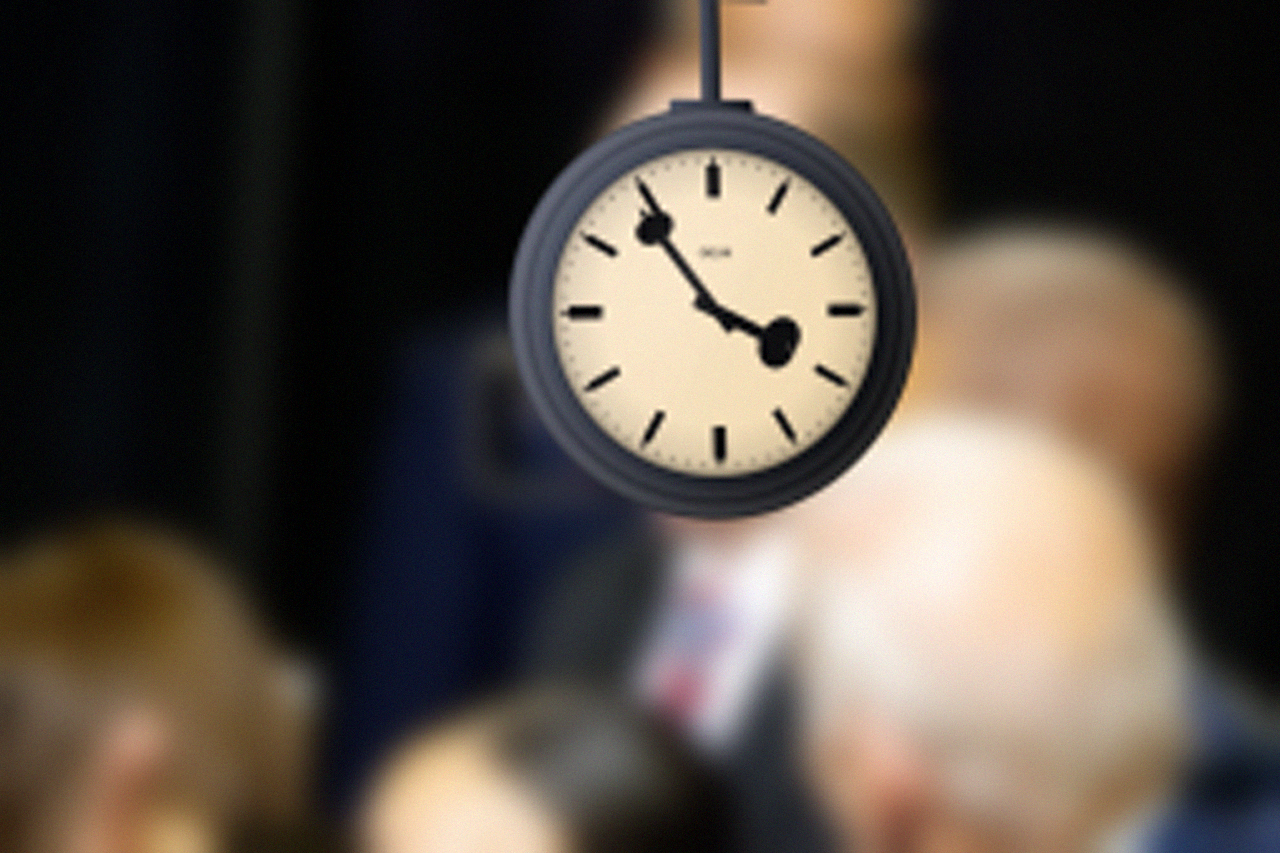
3:54
